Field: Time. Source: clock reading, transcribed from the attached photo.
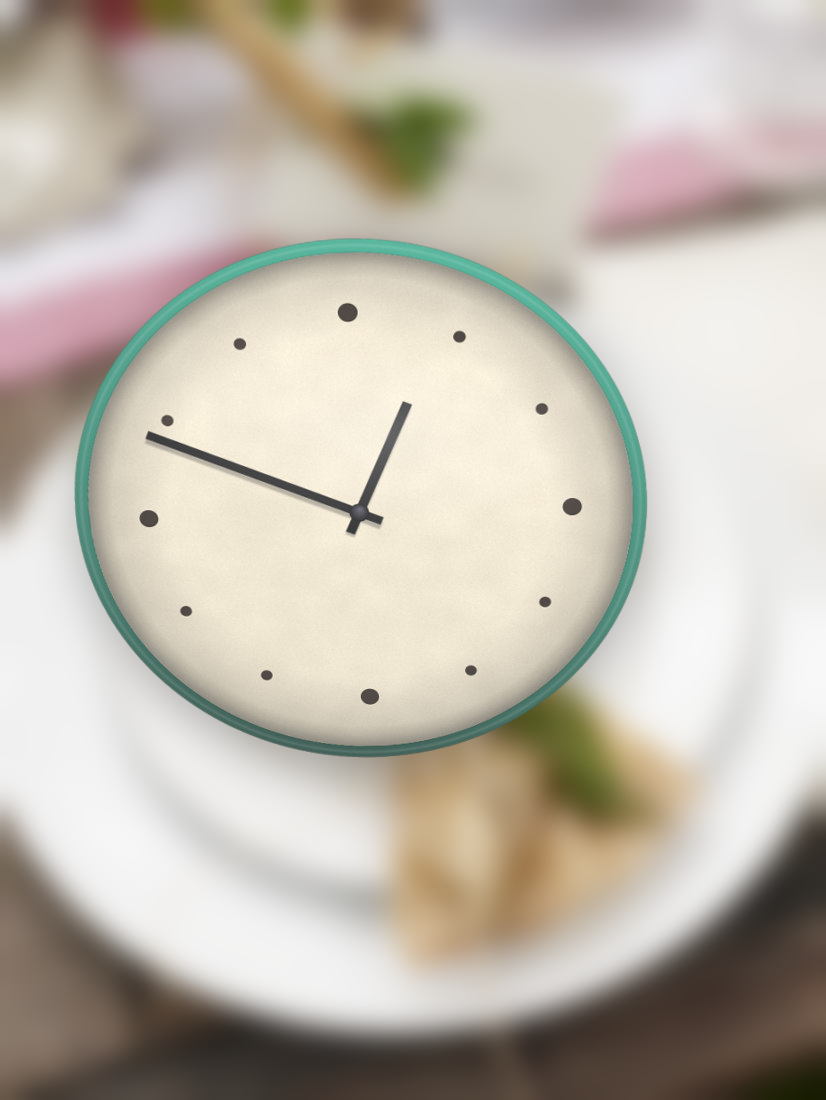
12:49
